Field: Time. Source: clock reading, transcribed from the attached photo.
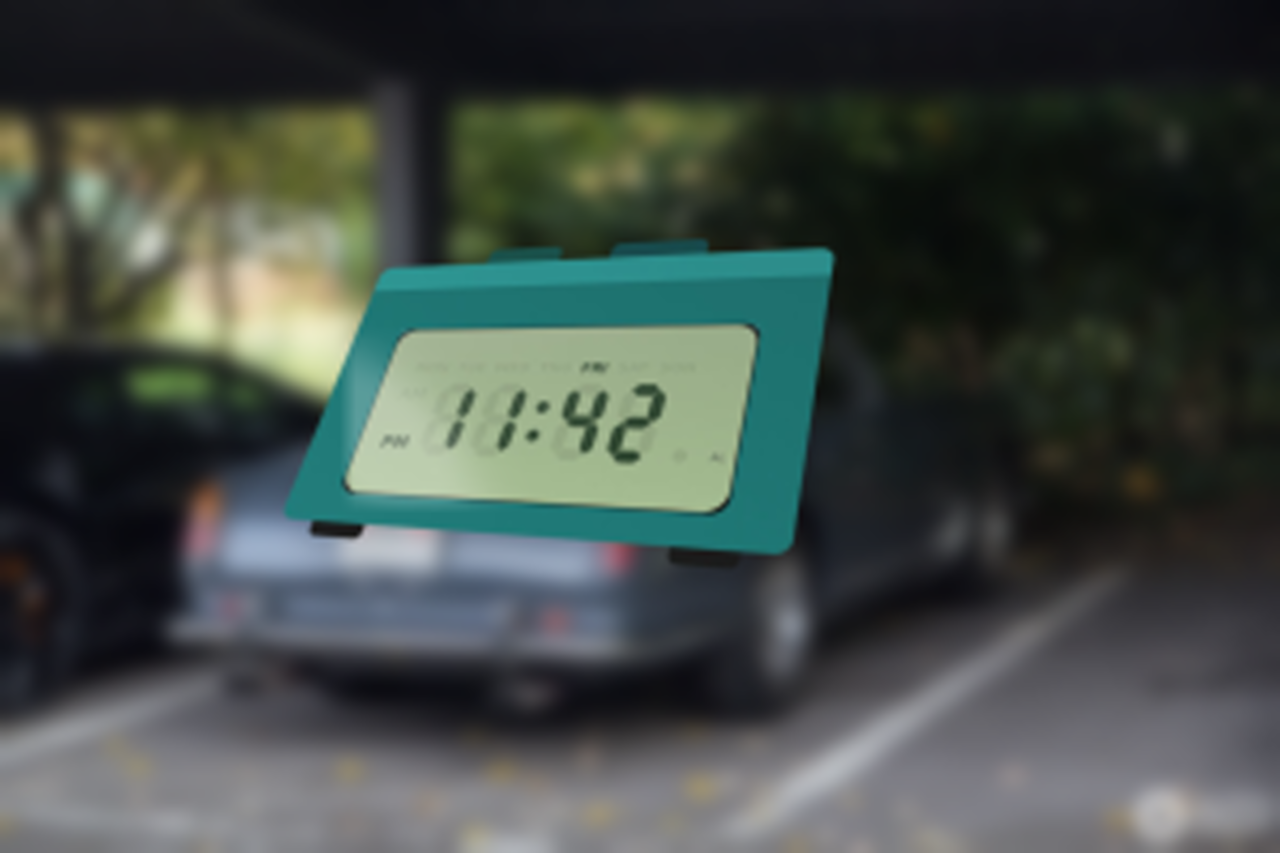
11:42
